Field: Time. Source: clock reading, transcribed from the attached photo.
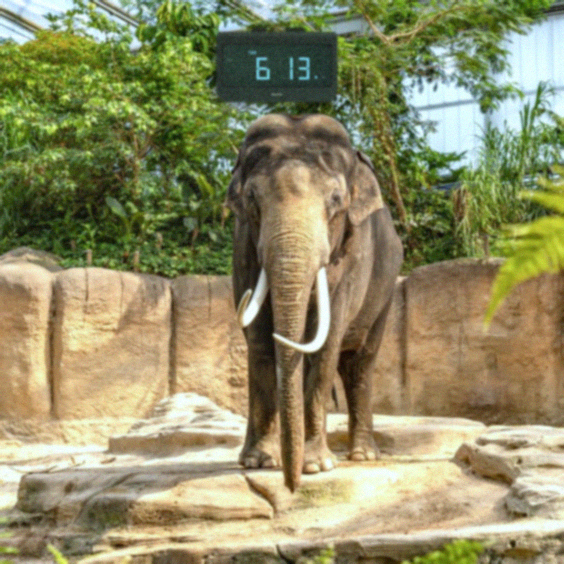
6:13
